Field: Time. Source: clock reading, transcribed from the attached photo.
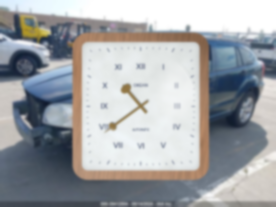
10:39
